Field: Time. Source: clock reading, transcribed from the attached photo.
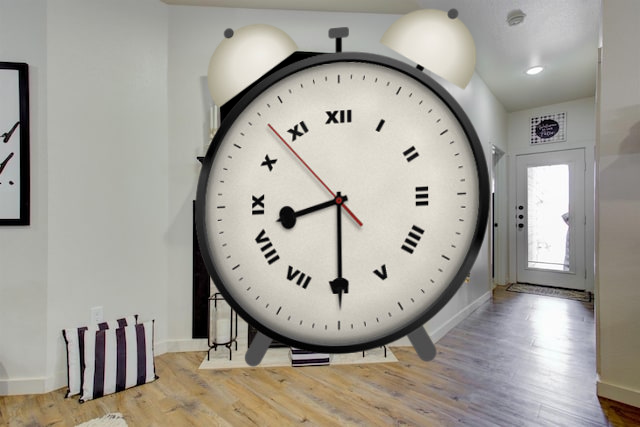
8:29:53
